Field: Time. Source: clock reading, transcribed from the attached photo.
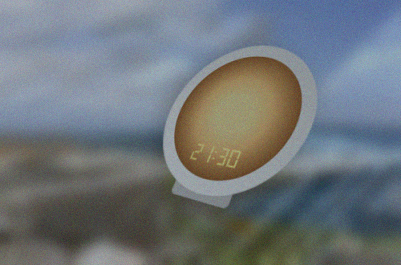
21:30
